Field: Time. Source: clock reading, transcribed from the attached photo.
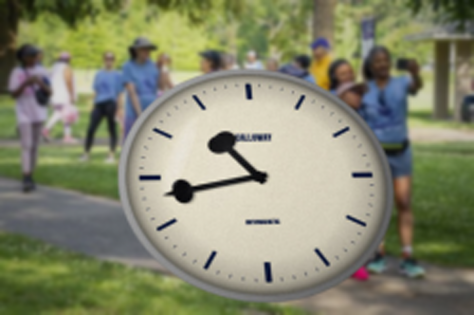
10:43
